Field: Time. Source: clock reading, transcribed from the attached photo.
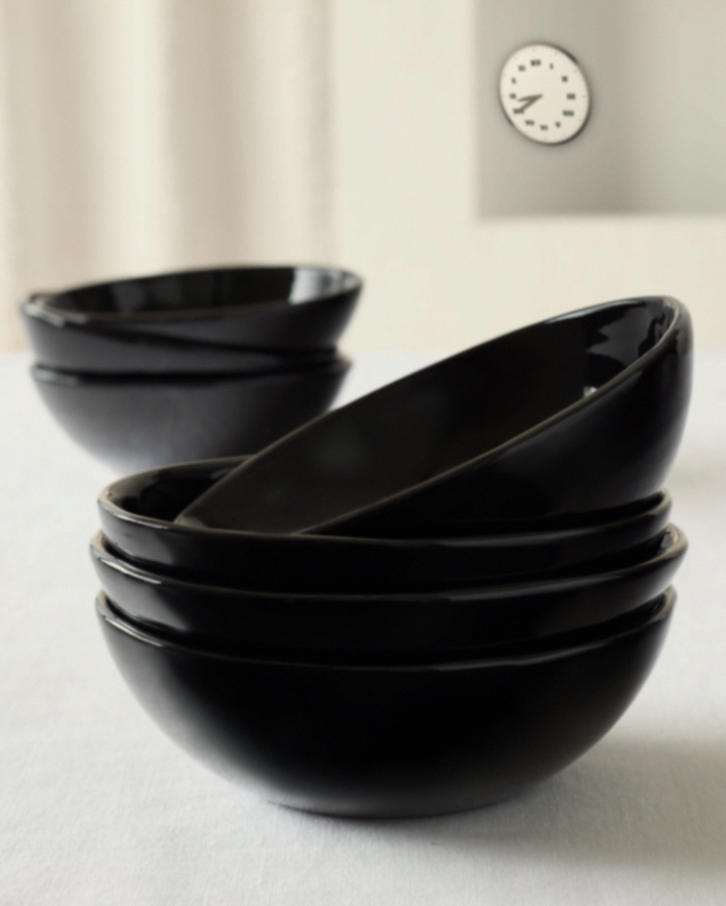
8:40
